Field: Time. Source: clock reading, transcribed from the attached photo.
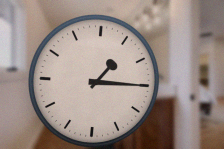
1:15
